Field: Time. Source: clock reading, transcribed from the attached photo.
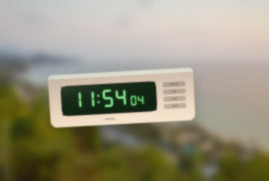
11:54
